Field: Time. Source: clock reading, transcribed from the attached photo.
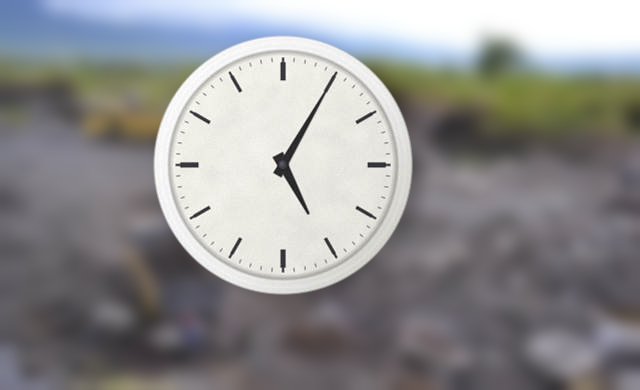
5:05
